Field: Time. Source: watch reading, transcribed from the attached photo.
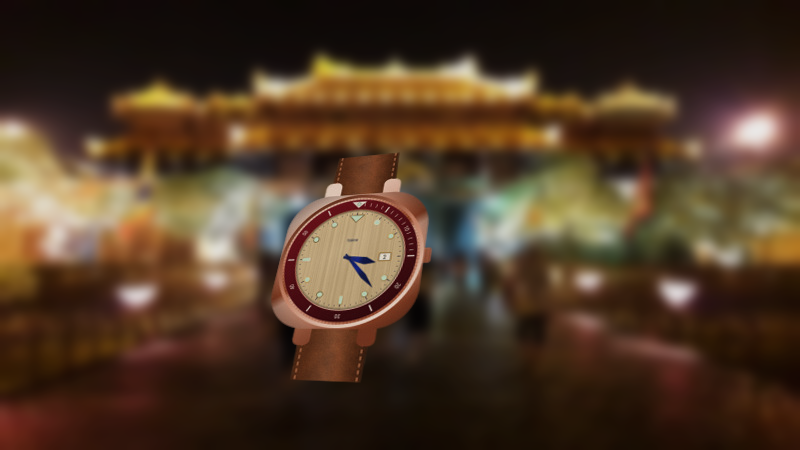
3:23
